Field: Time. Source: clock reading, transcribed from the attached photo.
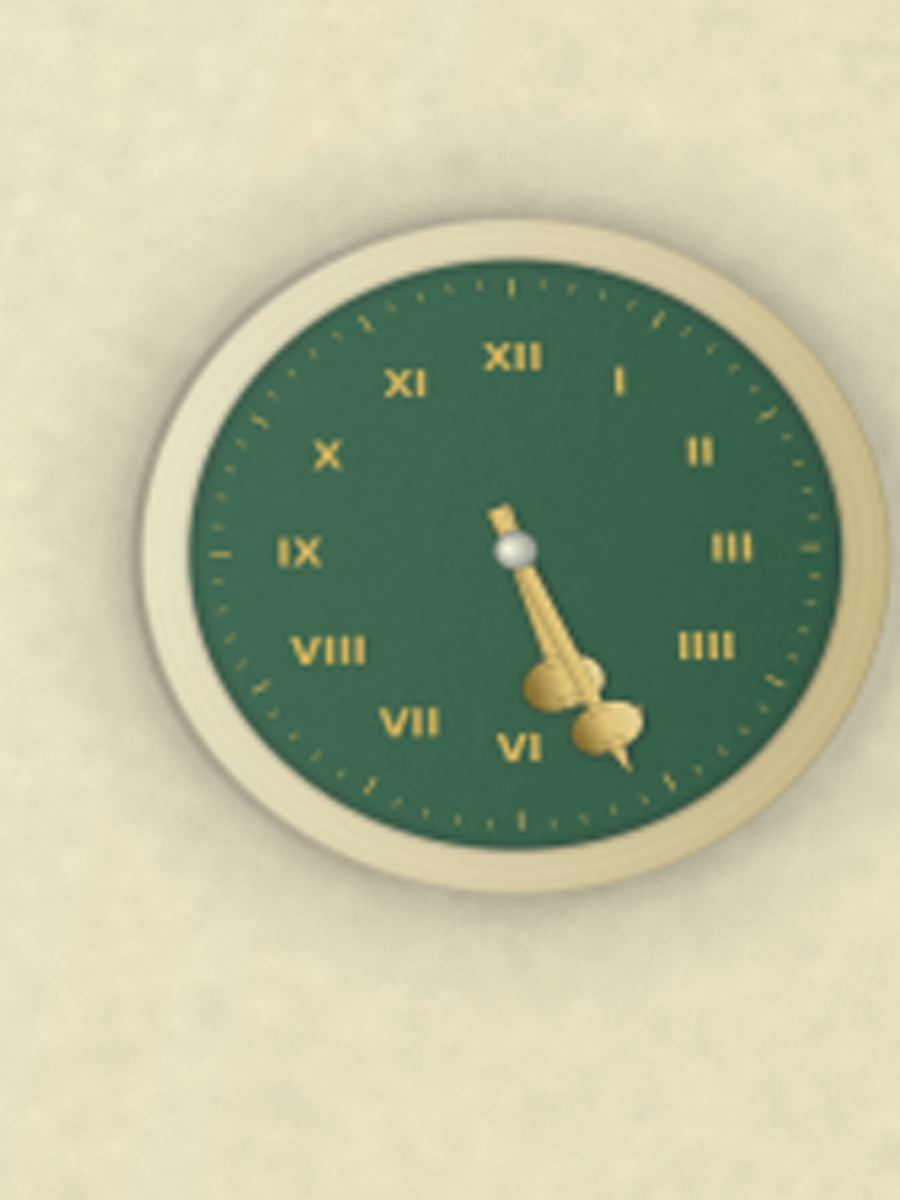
5:26
